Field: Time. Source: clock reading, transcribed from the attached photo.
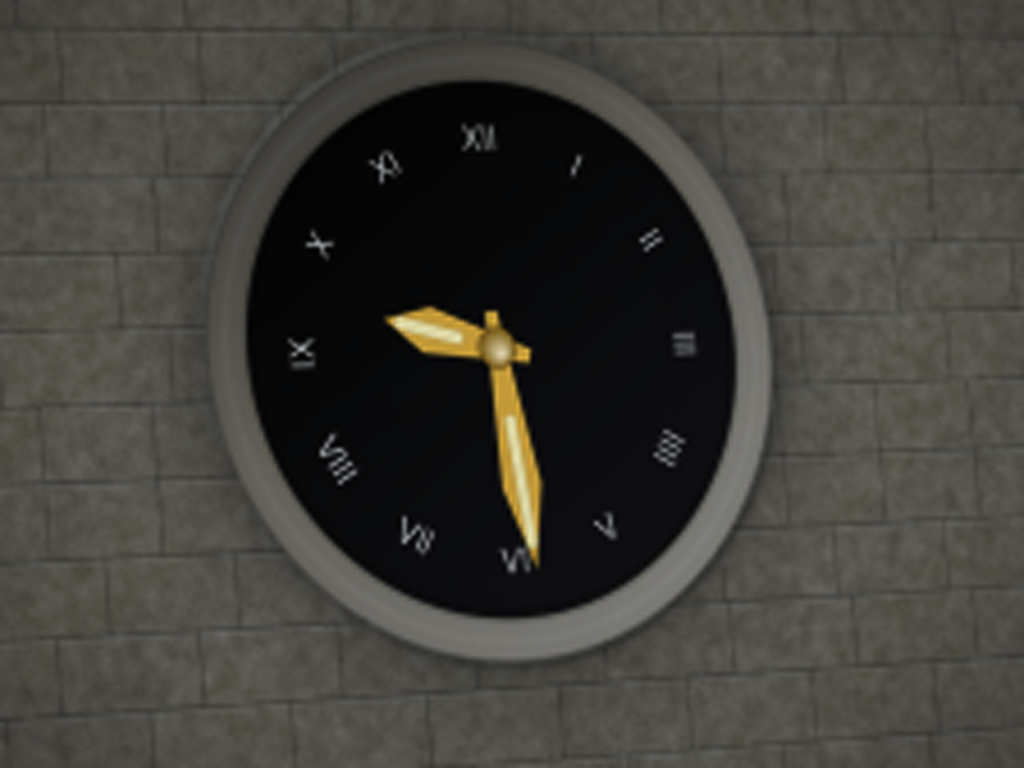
9:29
